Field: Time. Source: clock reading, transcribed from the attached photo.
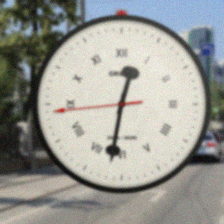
12:31:44
